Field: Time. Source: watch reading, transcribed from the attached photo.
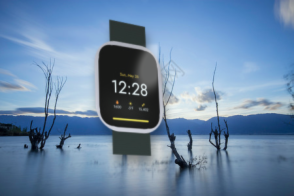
12:28
